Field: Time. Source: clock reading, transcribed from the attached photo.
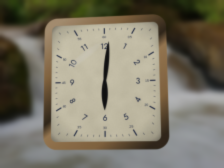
6:01
